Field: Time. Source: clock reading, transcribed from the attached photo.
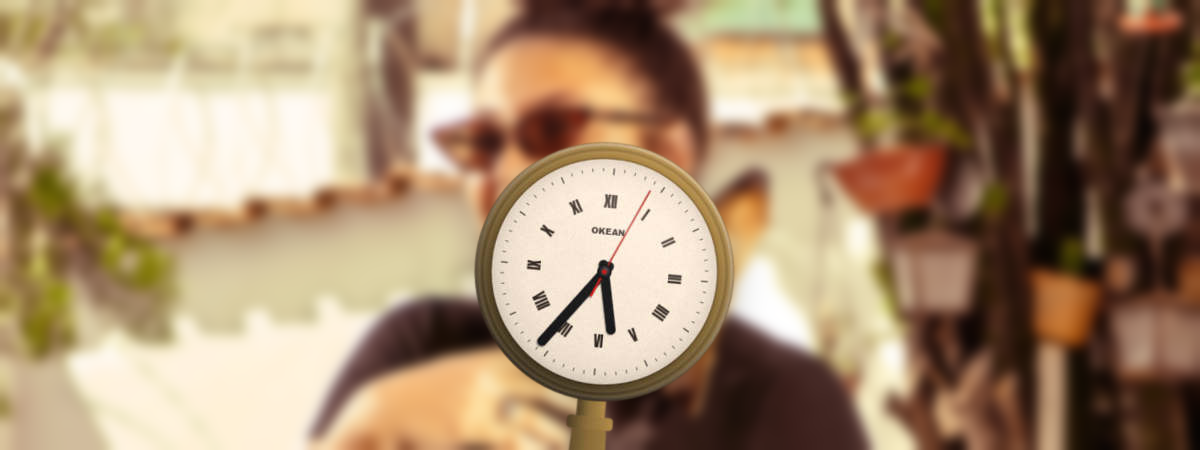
5:36:04
